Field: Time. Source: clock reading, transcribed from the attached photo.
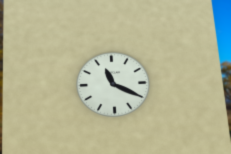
11:20
